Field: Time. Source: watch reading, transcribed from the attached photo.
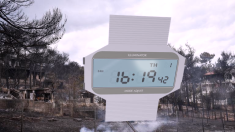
16:19:42
